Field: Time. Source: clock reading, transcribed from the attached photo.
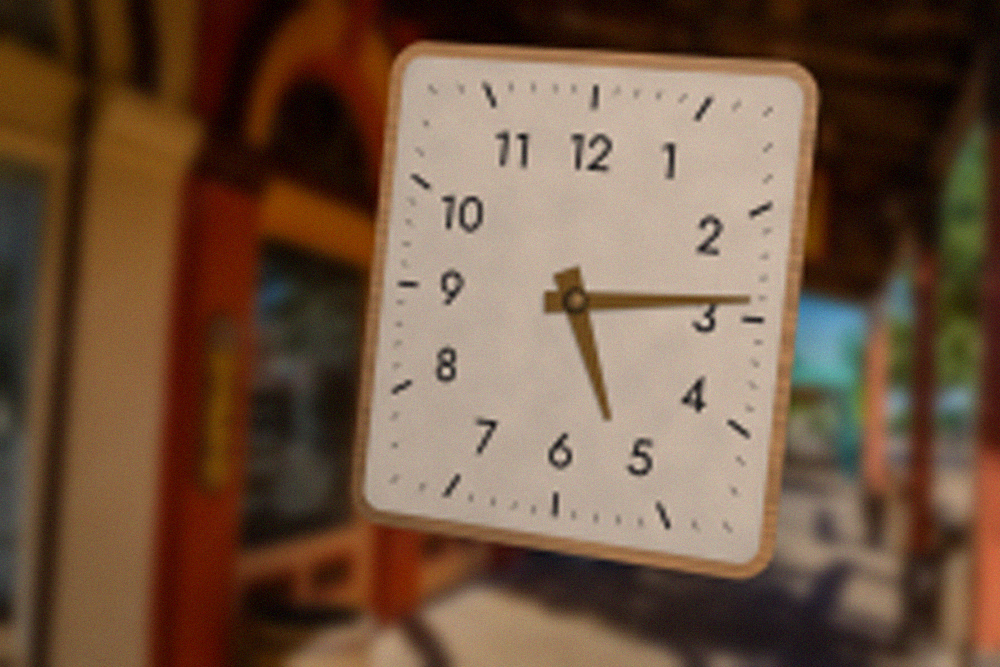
5:14
